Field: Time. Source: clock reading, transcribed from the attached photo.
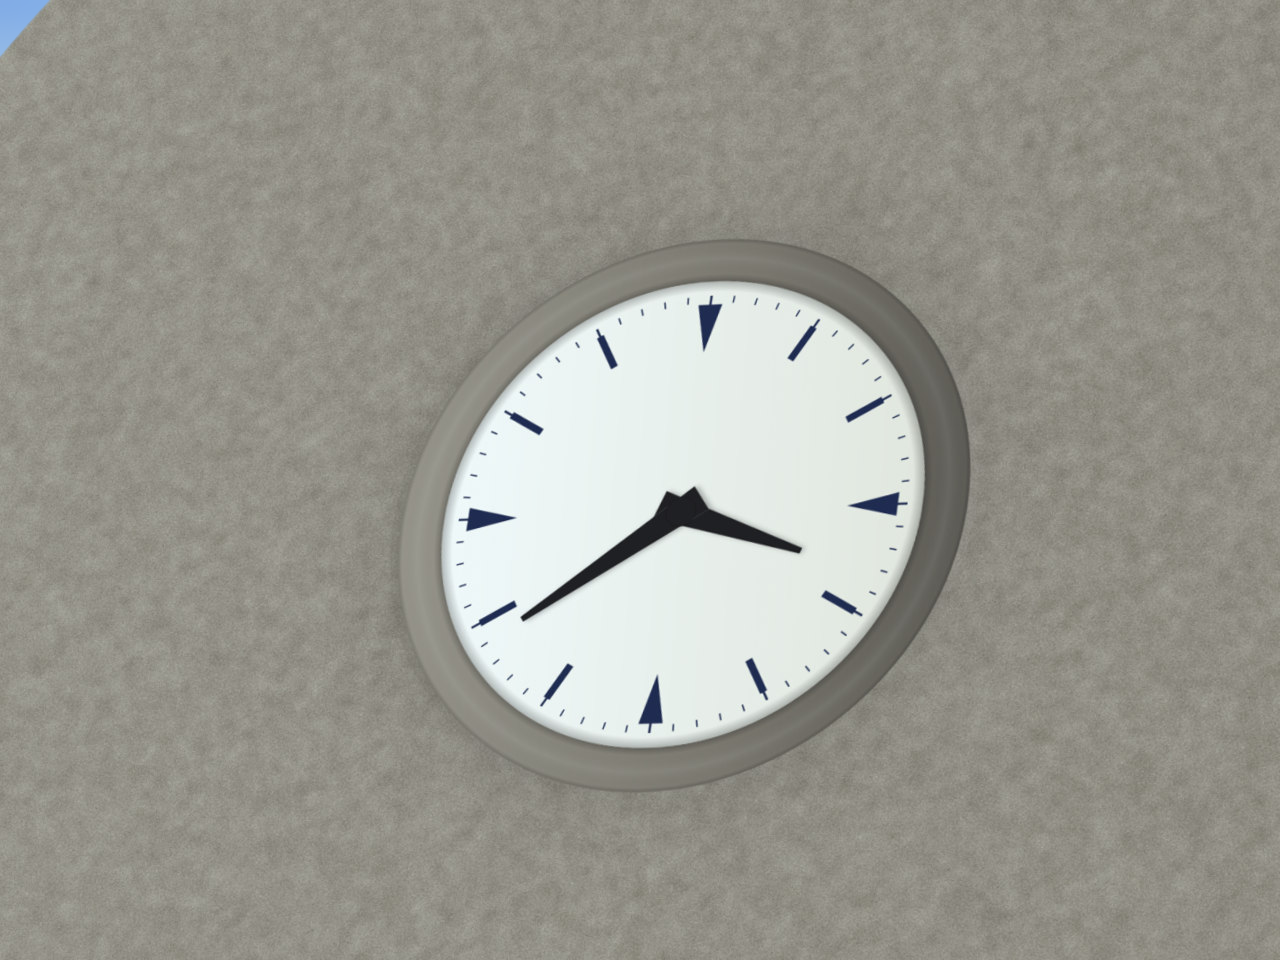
3:39
